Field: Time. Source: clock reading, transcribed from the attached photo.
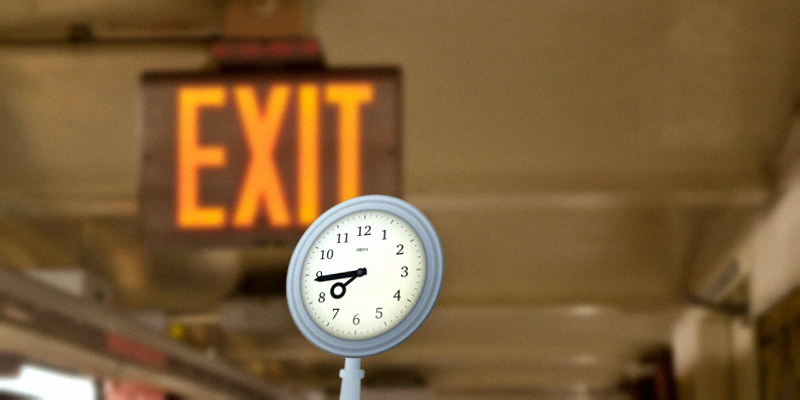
7:44
